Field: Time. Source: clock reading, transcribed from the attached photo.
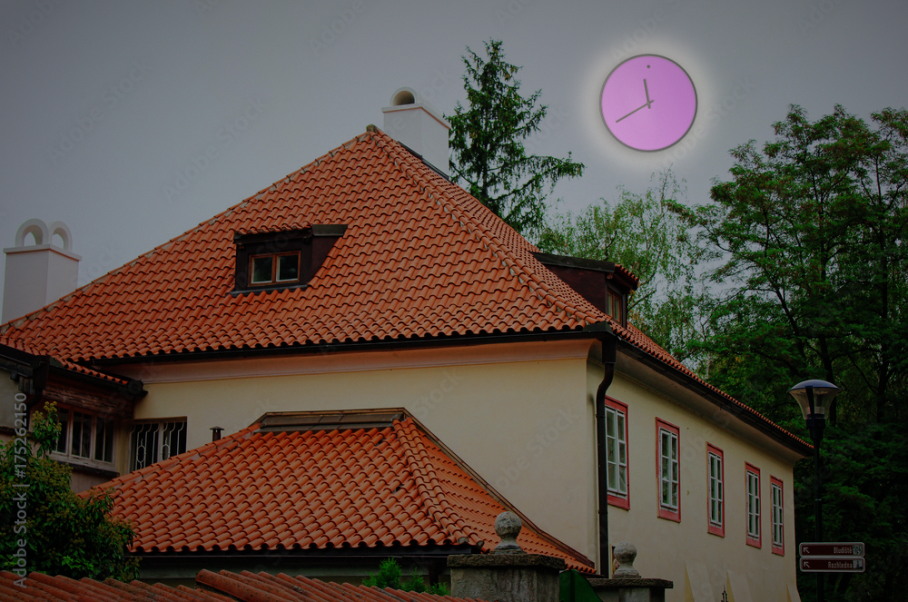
11:40
